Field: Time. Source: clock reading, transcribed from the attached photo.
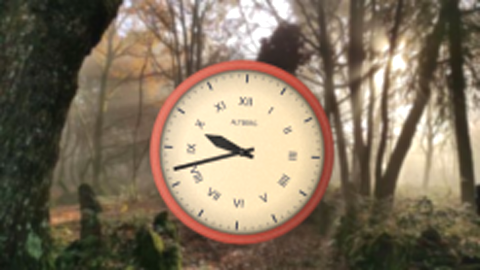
9:42
